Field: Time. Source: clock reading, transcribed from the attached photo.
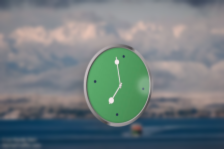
6:57
